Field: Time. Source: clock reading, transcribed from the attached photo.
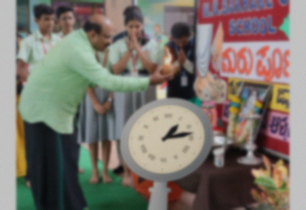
1:13
